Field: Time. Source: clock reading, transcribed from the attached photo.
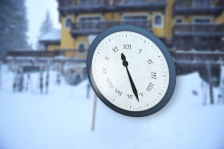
11:27
